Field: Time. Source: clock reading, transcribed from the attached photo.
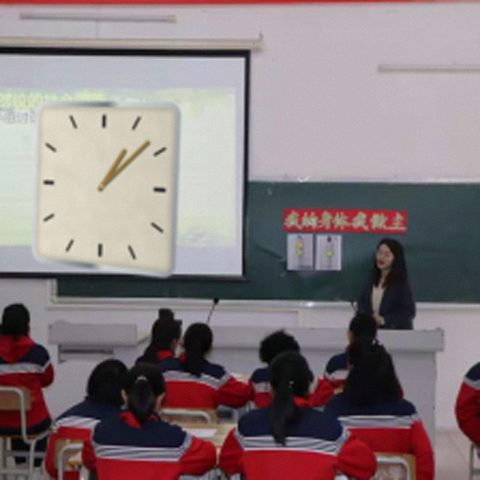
1:08
